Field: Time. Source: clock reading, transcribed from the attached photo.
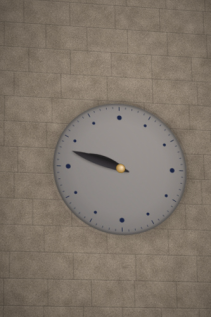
9:48
